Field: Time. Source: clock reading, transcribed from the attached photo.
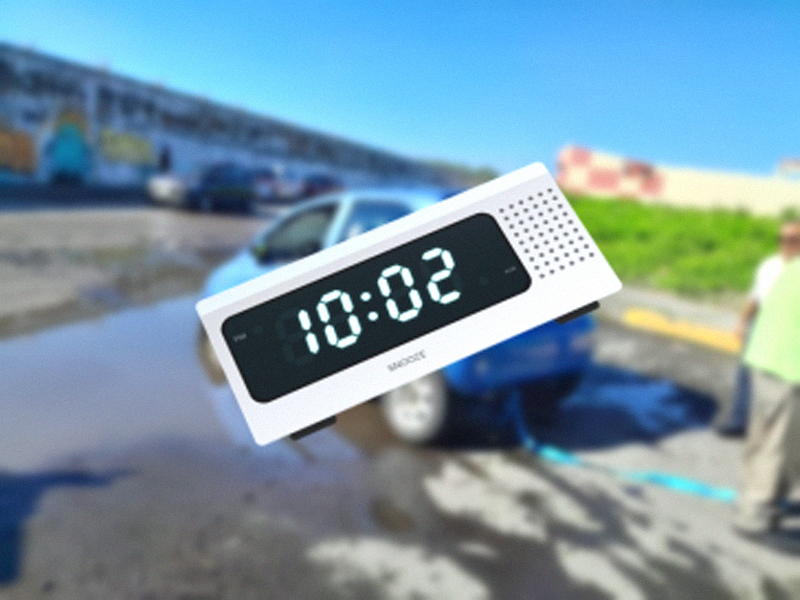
10:02
